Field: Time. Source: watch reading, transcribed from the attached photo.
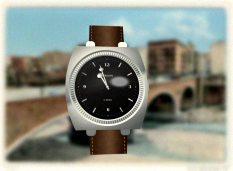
10:57
